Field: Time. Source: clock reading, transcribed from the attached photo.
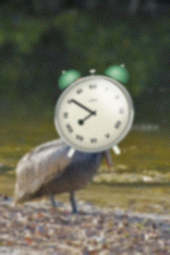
7:51
